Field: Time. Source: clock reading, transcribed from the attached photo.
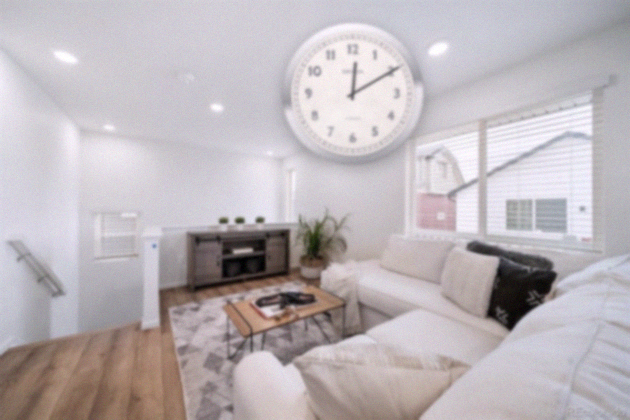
12:10
